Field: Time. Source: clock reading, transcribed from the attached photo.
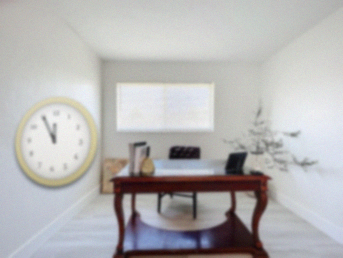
11:55
